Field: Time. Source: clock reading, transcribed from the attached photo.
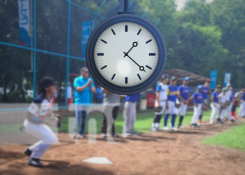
1:22
